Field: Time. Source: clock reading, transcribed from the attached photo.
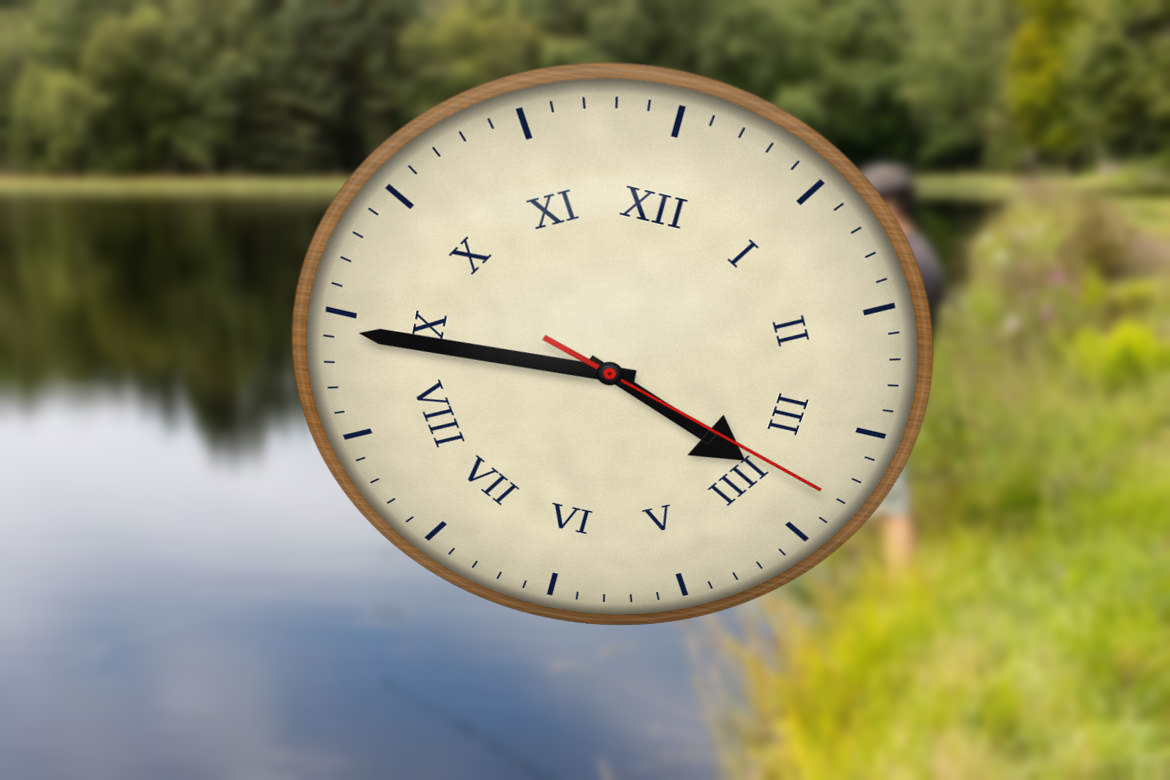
3:44:18
